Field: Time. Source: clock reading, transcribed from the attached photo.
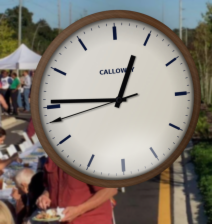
12:45:43
